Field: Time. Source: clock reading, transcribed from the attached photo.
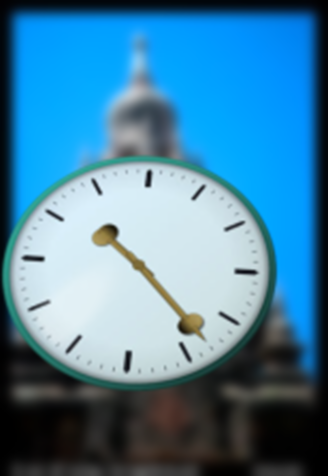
10:23
